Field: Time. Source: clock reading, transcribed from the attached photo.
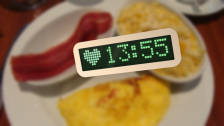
13:55
